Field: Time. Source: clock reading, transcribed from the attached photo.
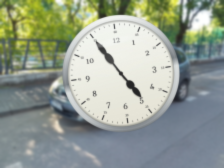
4:55
